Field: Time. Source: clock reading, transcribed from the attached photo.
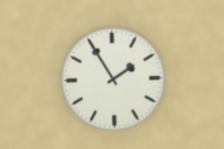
1:55
